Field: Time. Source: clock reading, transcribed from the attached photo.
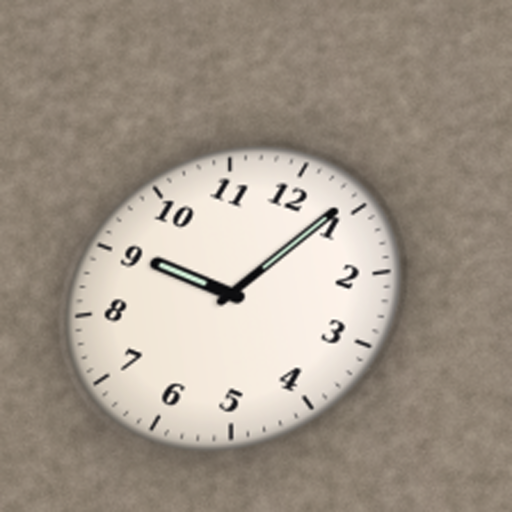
9:04
